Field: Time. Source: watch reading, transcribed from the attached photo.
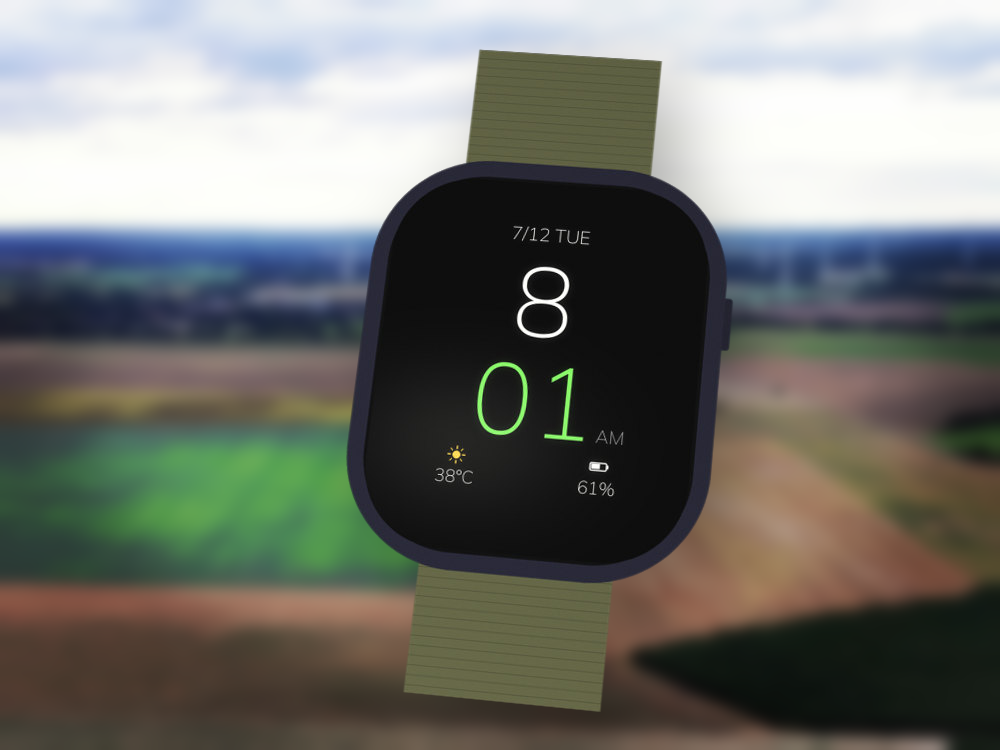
8:01
